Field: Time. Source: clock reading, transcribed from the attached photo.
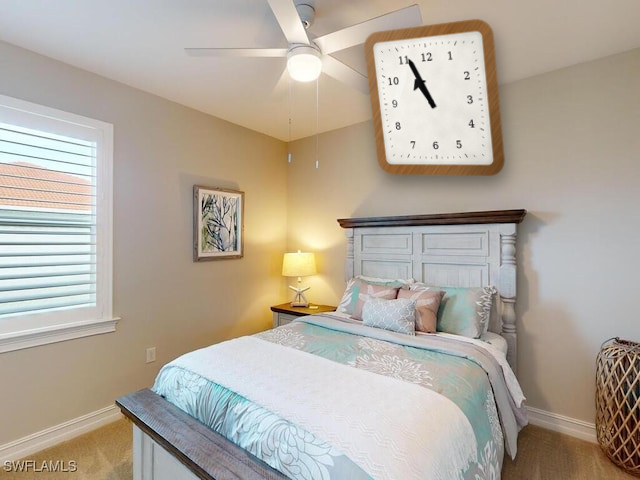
10:56
